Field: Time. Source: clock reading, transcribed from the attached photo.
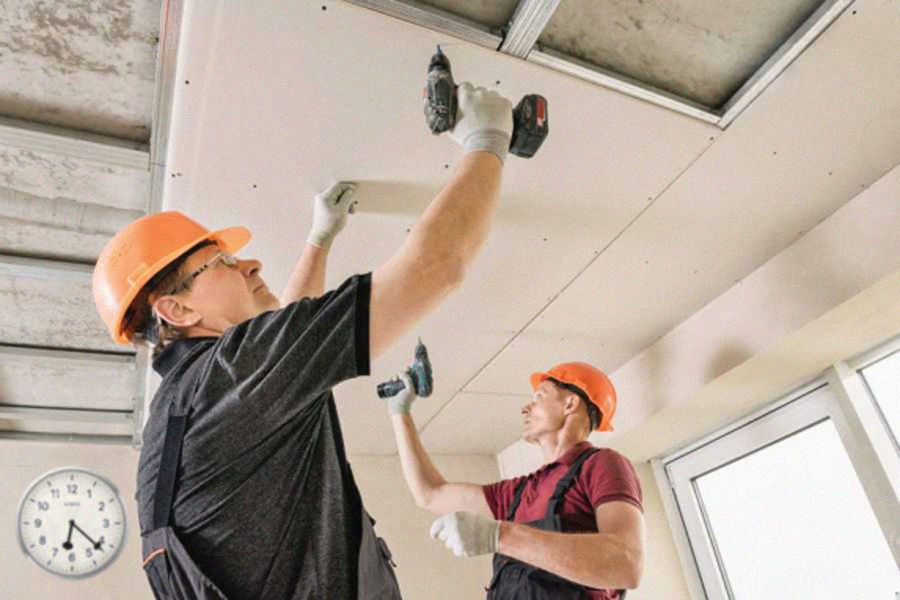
6:22
